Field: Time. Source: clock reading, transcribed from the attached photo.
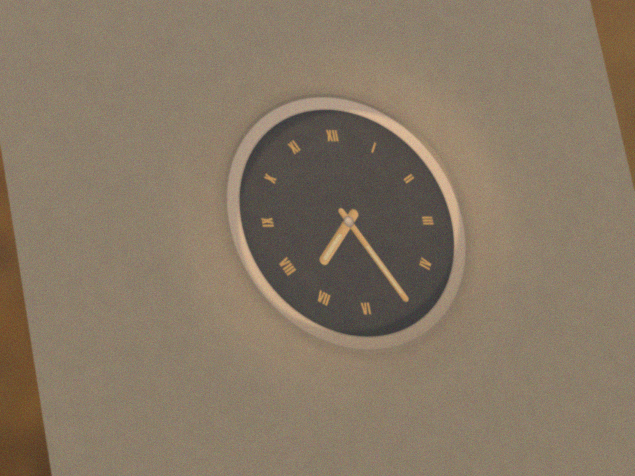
7:25
